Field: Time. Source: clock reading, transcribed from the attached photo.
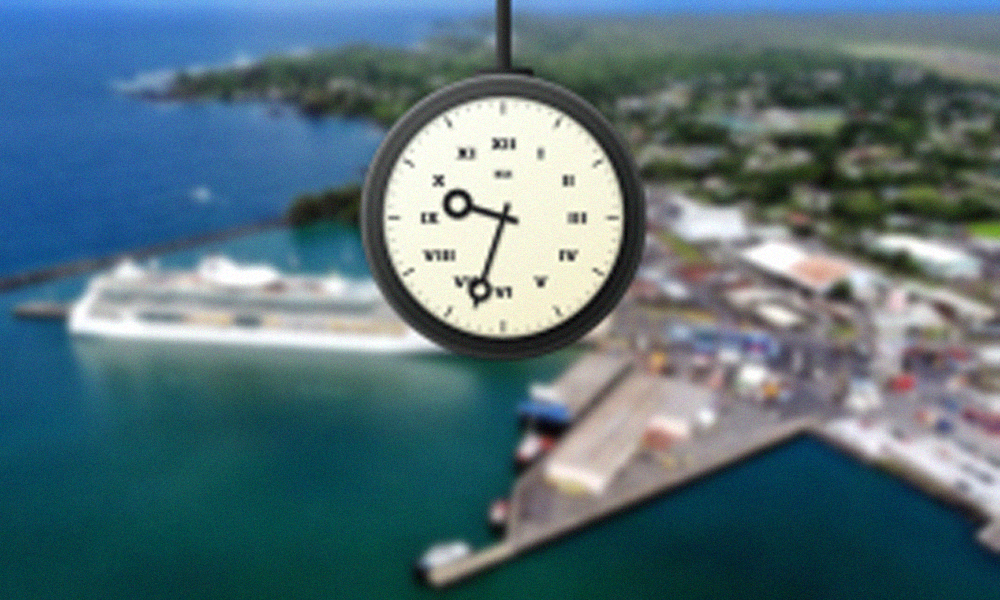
9:33
